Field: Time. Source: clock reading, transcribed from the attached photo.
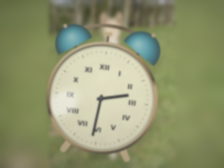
2:31
